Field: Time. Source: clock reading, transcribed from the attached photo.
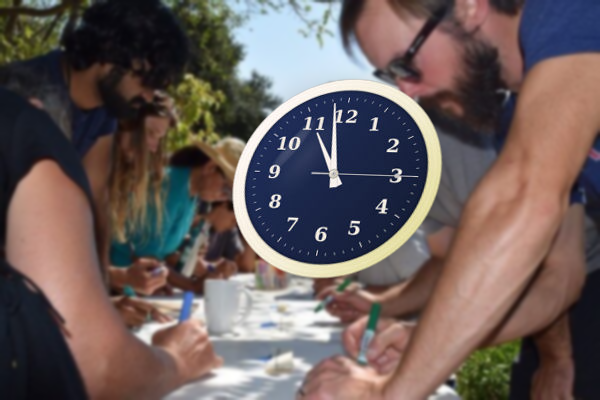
10:58:15
